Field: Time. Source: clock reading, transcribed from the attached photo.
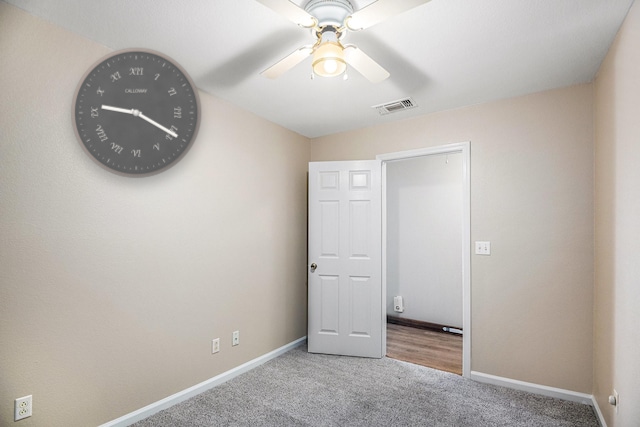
9:20
